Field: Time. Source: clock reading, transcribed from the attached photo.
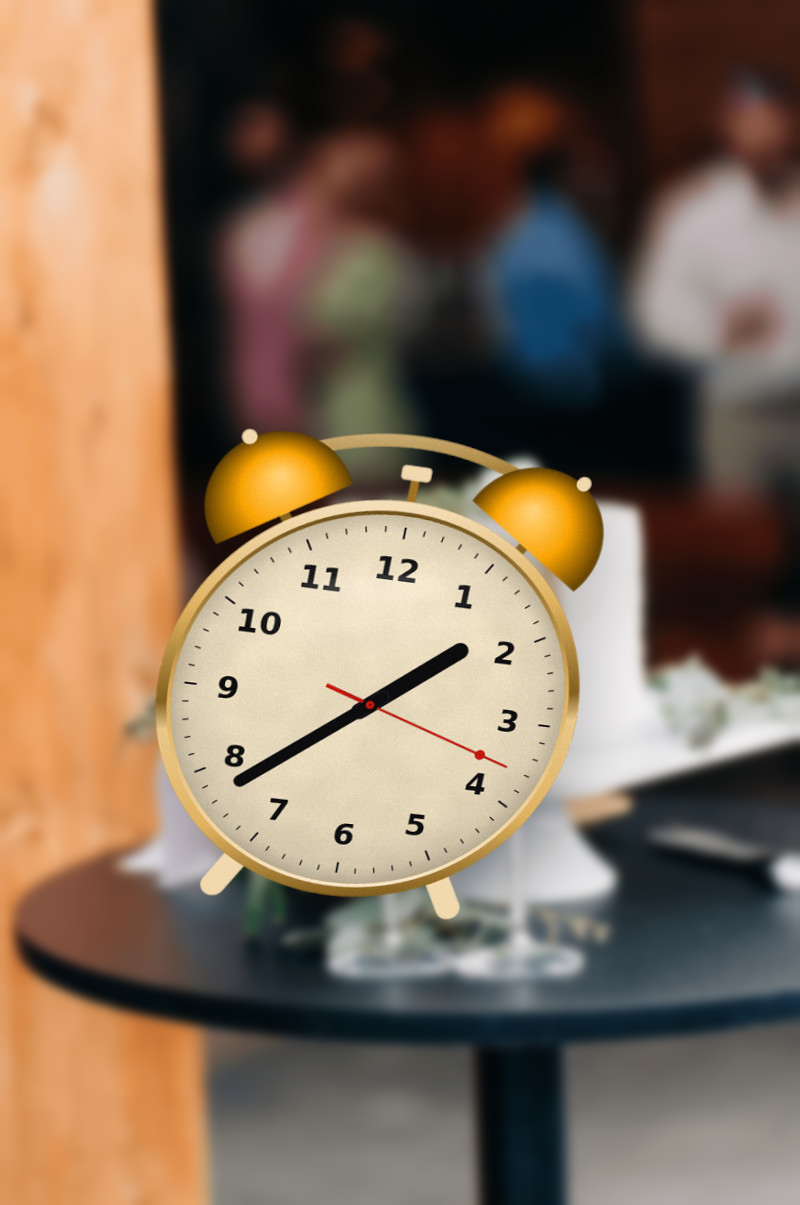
1:38:18
